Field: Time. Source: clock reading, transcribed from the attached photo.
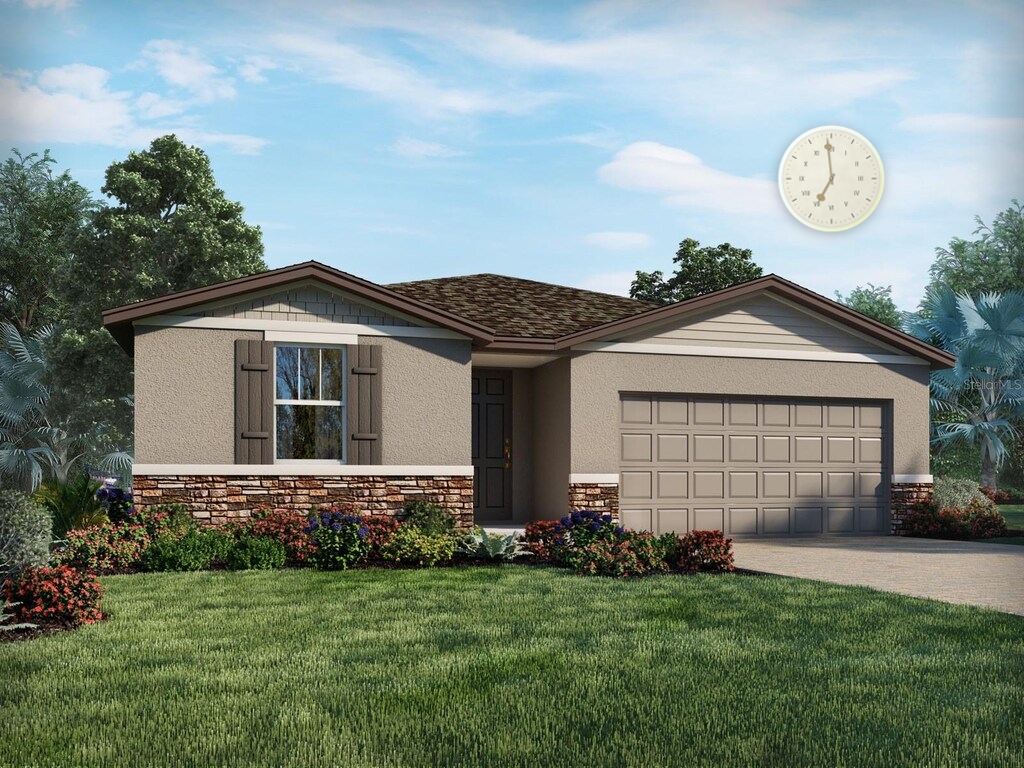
6:59
